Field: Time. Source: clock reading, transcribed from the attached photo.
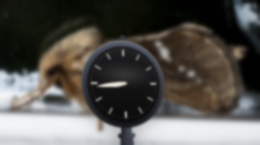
8:44
